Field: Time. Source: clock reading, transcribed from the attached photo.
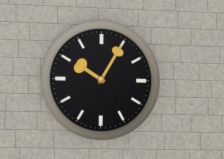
10:05
